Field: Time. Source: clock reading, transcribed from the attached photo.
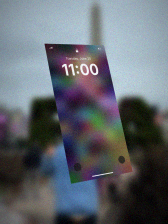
11:00
